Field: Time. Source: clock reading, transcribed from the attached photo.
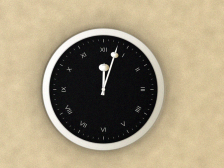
12:03
